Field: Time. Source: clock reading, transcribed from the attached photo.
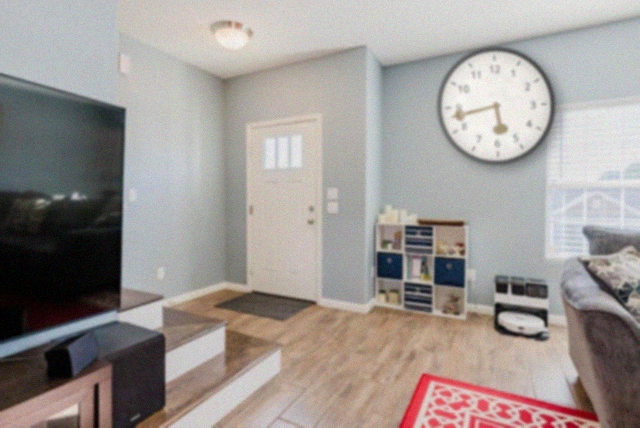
5:43
